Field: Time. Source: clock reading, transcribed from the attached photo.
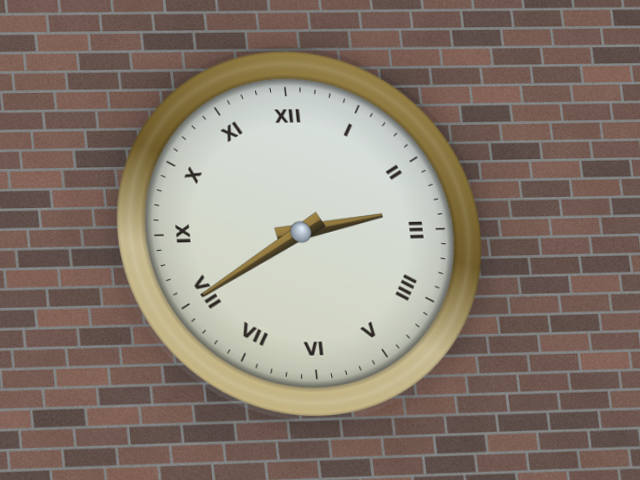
2:40
